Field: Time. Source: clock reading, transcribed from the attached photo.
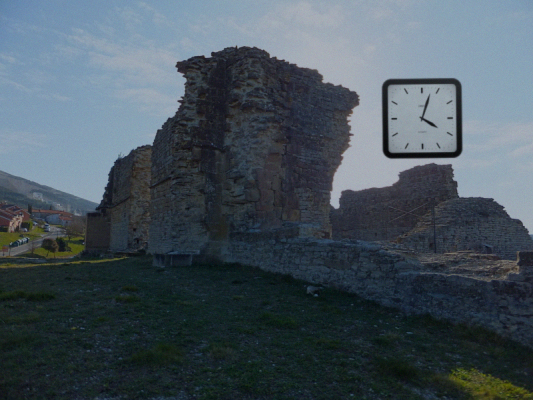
4:03
